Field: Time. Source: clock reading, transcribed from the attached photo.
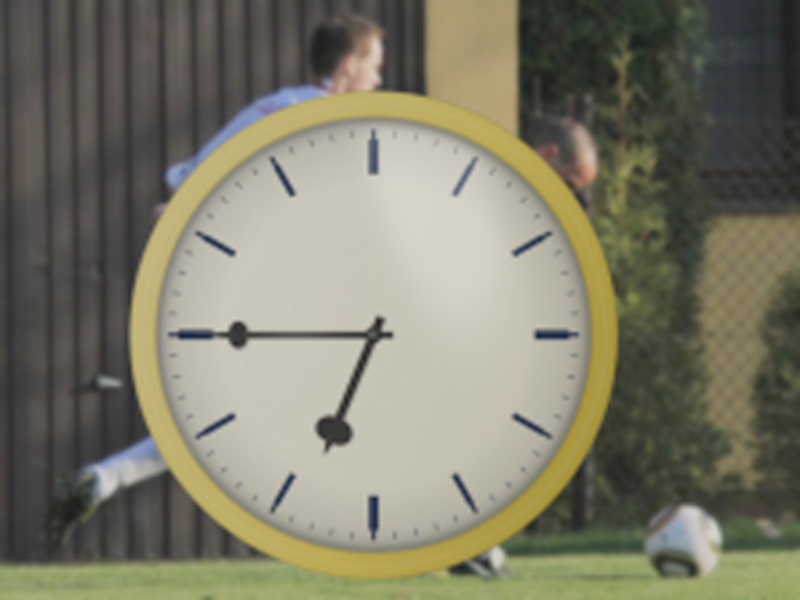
6:45
